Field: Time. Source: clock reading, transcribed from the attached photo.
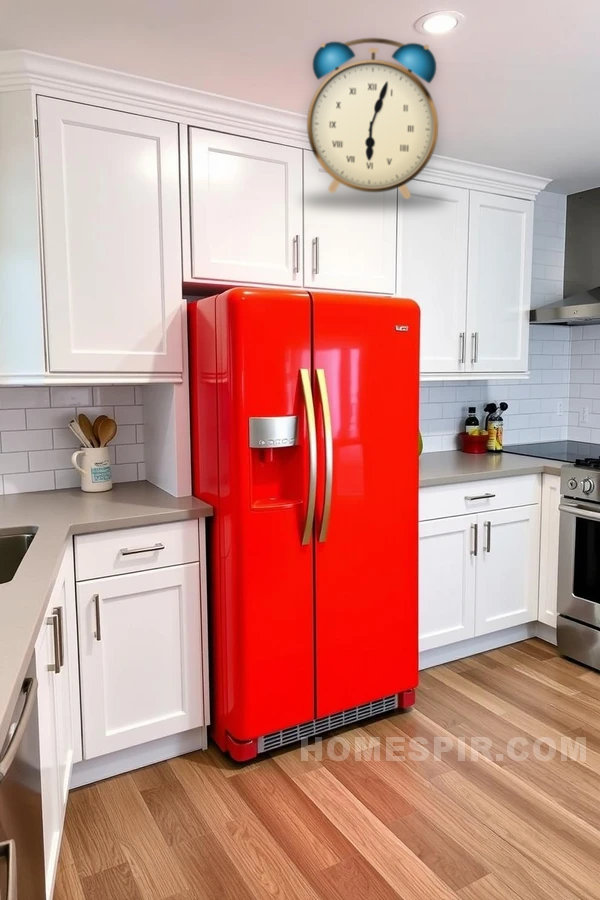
6:03
